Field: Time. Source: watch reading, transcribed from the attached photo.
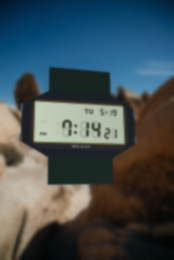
7:14:21
